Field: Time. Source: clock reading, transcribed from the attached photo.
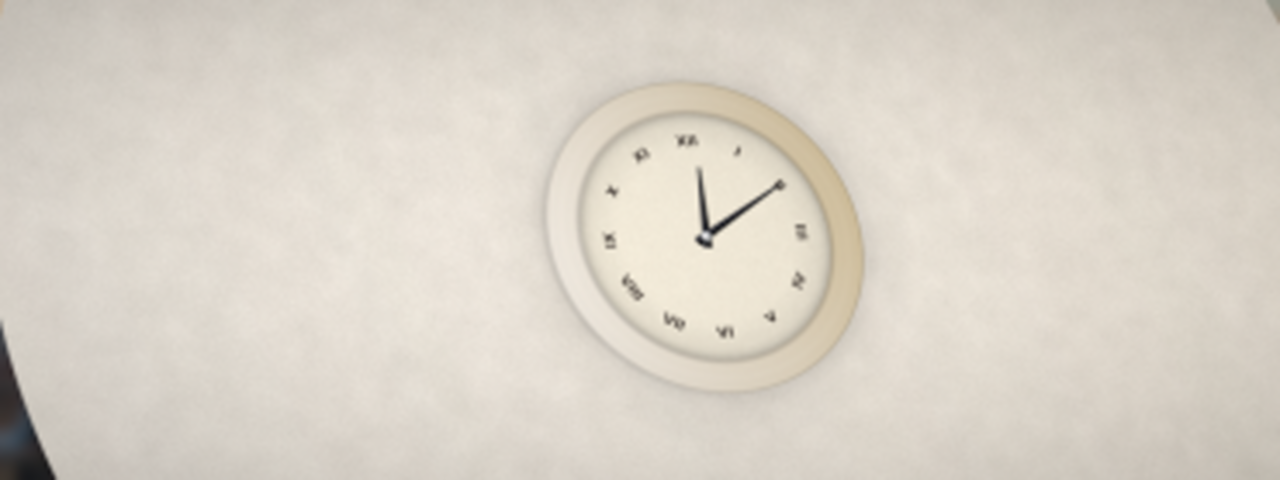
12:10
